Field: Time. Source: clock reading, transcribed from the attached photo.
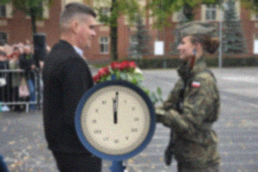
12:01
